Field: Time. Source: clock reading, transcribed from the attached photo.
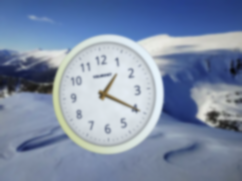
1:20
